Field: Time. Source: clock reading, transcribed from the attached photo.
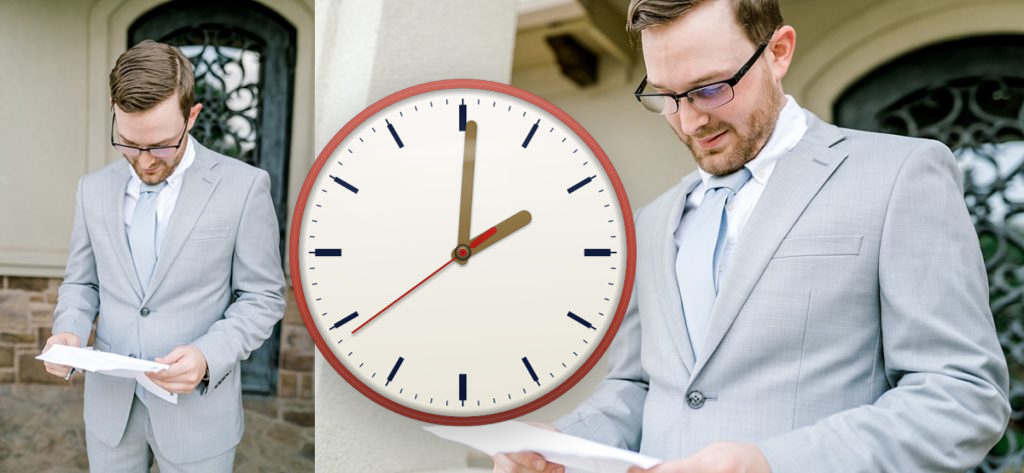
2:00:39
